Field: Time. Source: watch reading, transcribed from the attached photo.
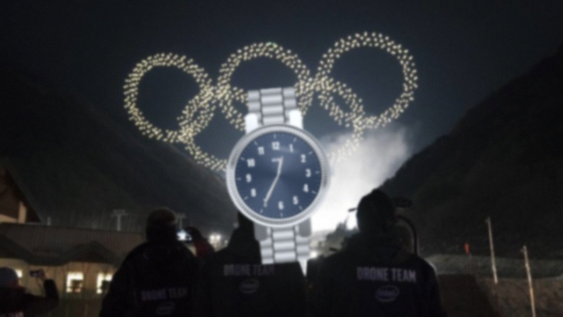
12:35
